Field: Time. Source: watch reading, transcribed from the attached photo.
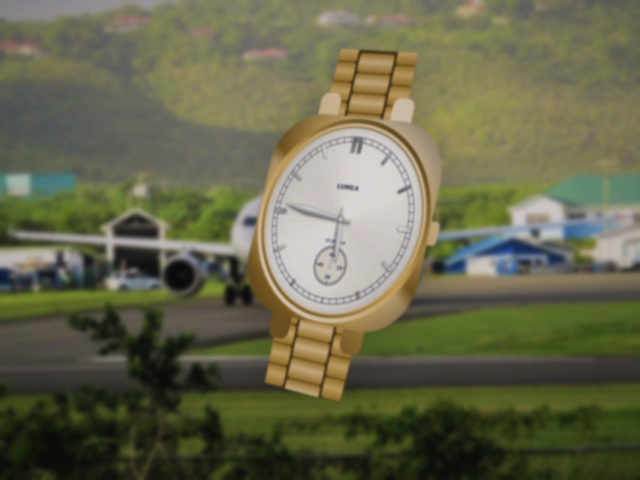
5:46
